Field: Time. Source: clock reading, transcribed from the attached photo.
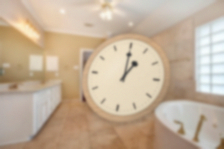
1:00
